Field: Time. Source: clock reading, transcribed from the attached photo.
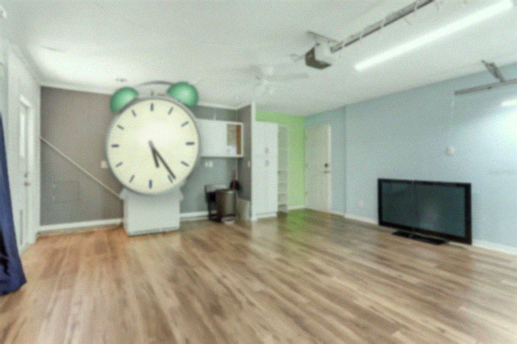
5:24
